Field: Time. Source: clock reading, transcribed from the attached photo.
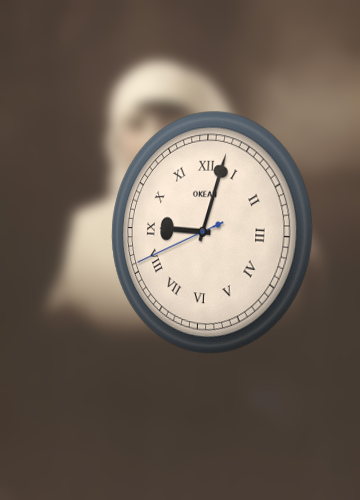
9:02:41
